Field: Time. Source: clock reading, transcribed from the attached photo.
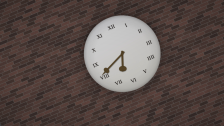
6:41
